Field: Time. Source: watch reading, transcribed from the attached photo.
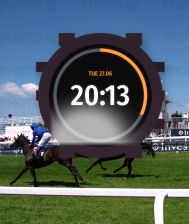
20:13
